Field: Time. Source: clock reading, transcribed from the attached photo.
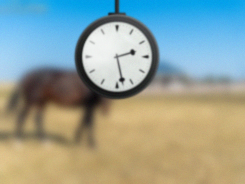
2:28
